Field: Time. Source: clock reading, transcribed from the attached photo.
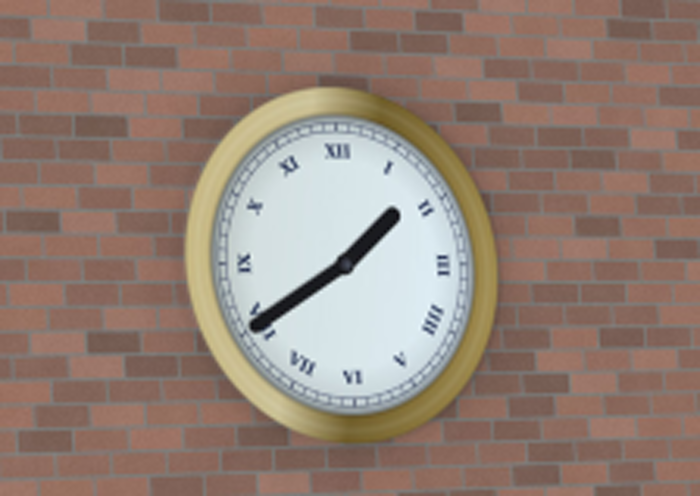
1:40
